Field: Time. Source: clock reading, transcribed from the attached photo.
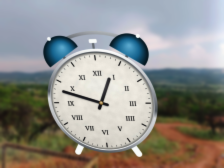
12:48
